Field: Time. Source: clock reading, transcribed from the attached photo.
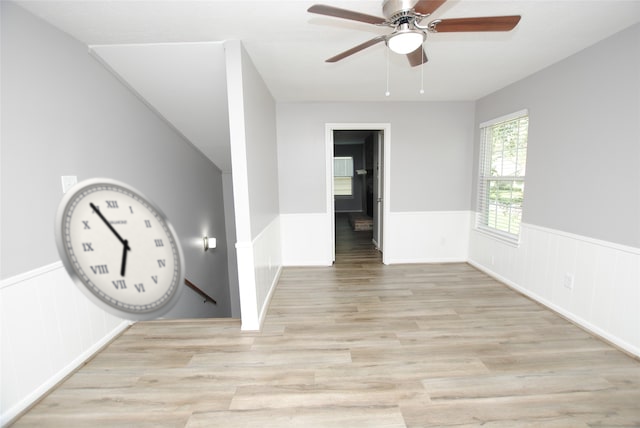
6:55
